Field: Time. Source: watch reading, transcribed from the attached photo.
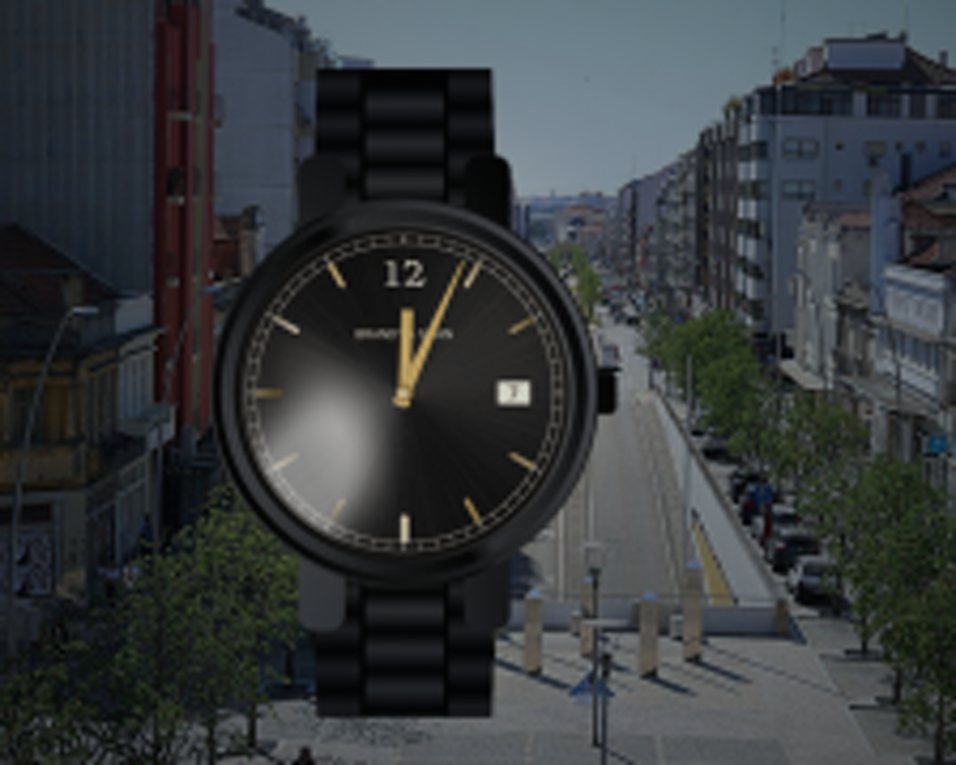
12:04
